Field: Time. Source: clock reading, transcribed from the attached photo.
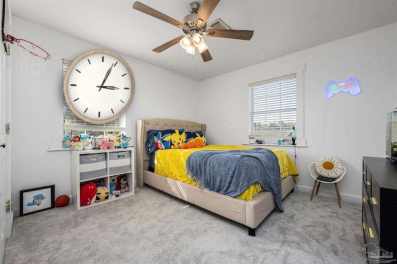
3:04
